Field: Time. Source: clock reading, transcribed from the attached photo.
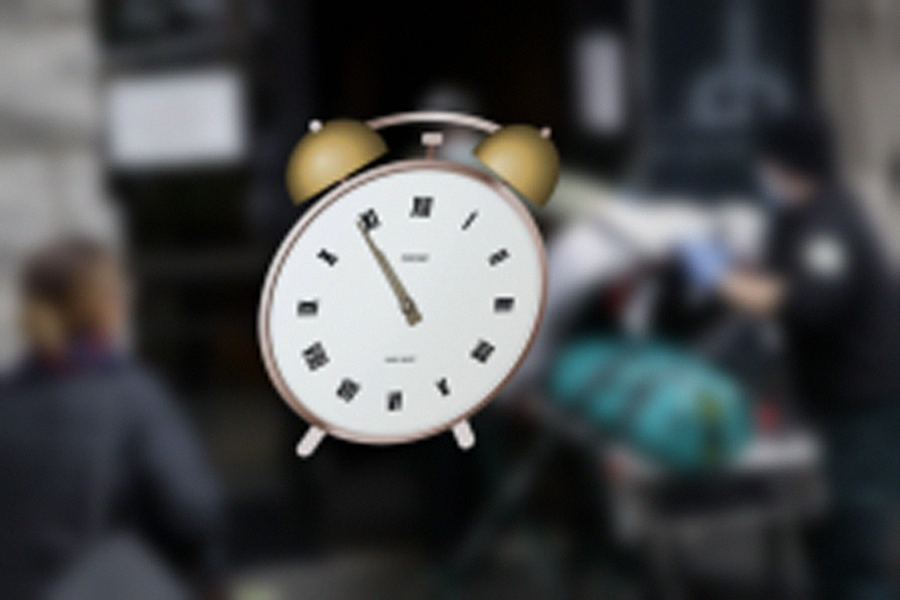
10:54
